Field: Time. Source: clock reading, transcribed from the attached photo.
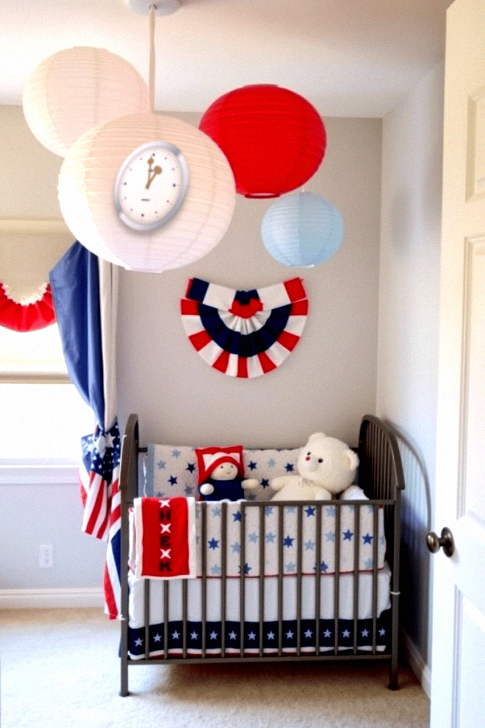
12:59
